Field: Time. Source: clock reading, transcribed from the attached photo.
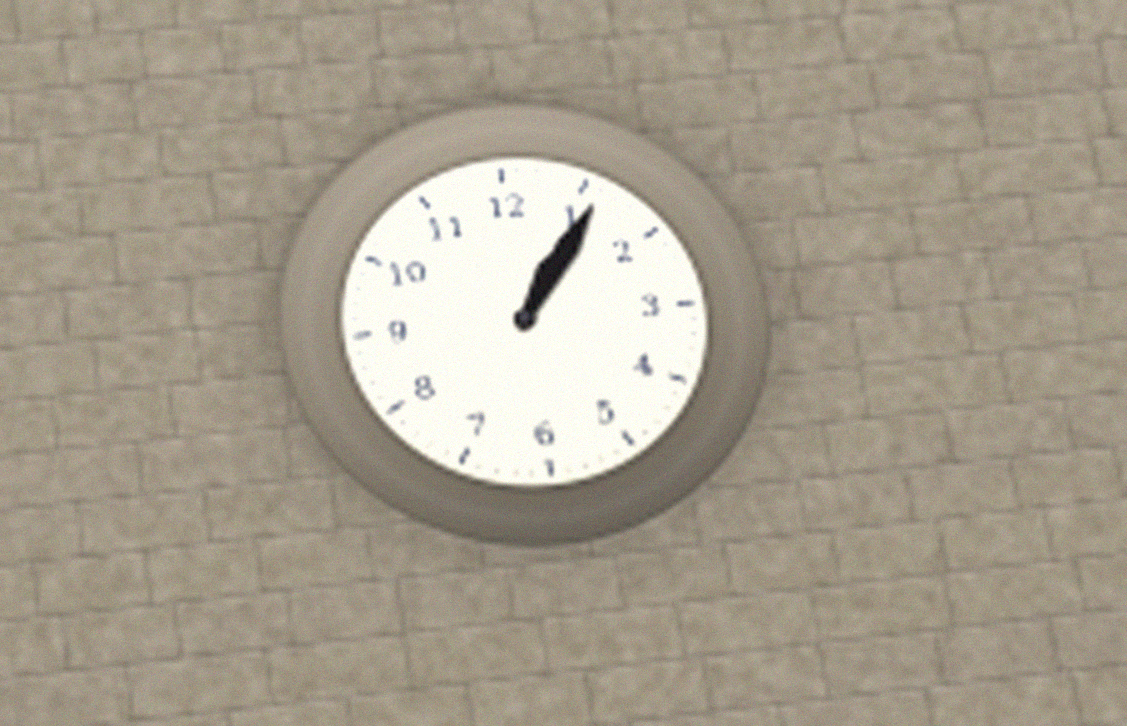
1:06
